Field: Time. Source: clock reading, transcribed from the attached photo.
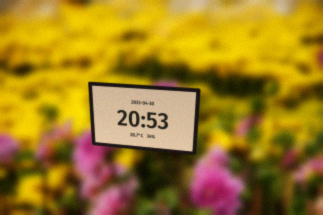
20:53
